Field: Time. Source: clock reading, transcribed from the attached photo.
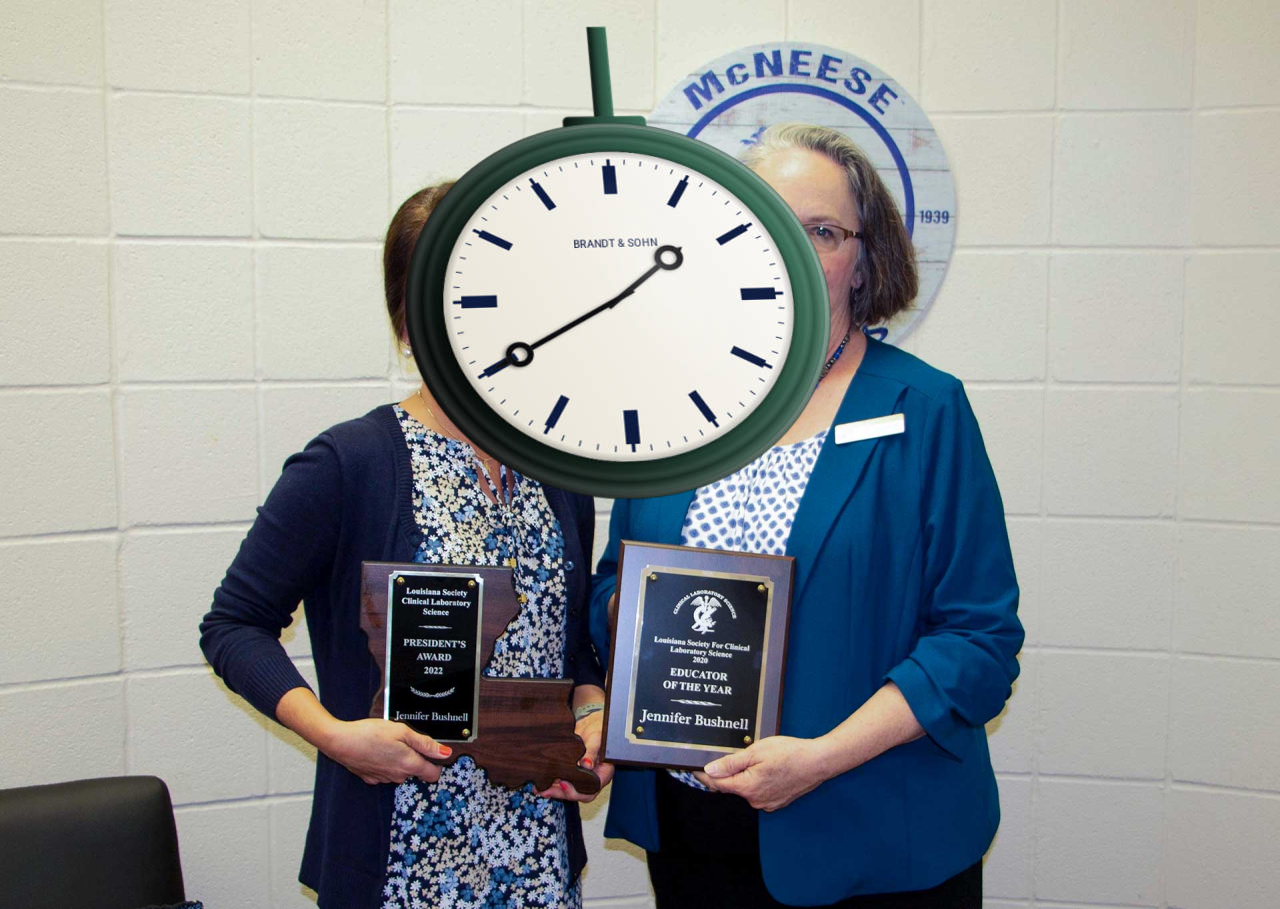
1:40
